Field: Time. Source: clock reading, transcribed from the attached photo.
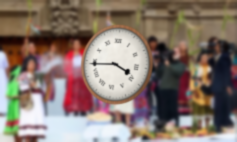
3:44
